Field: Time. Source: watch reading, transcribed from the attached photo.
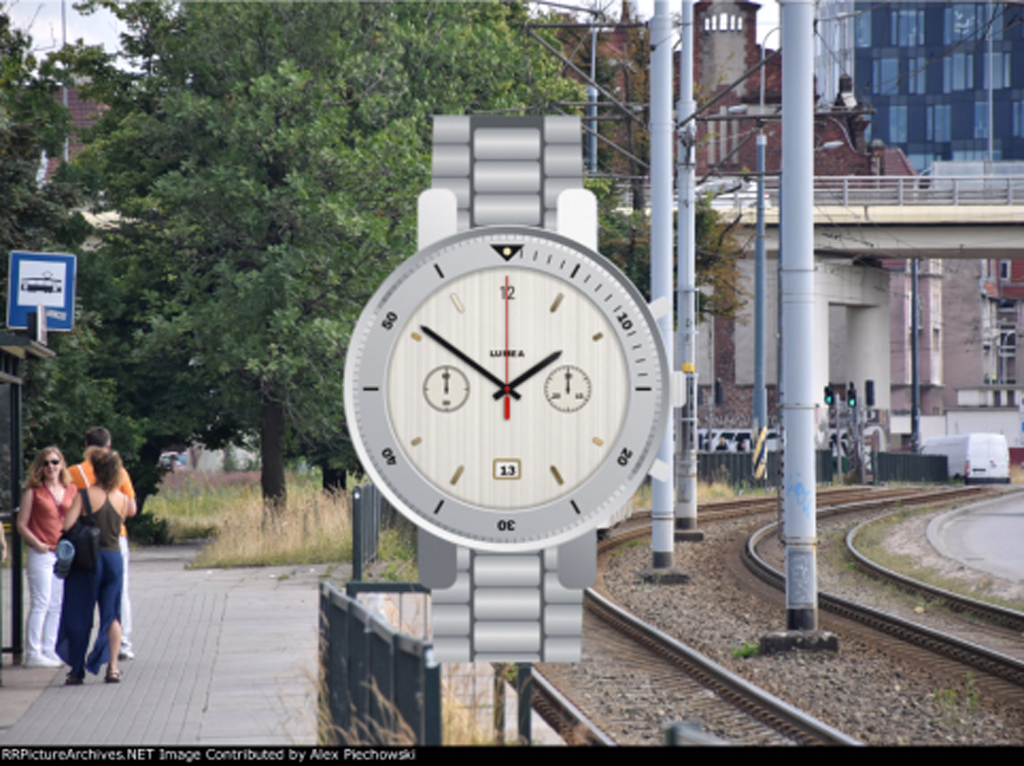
1:51
